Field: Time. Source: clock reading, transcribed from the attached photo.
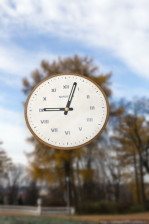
9:03
